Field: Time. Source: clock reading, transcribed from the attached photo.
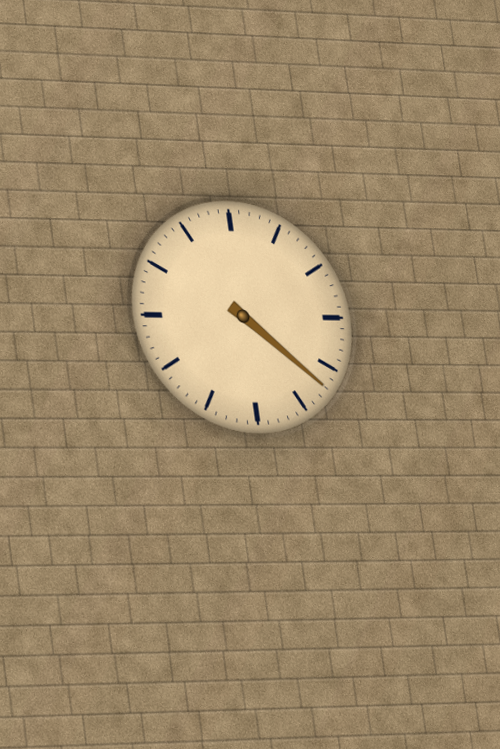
4:22
